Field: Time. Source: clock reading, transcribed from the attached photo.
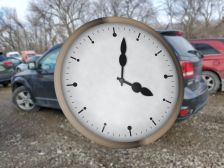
4:02
